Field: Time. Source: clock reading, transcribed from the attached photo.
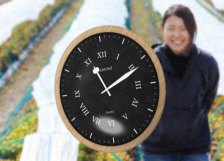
11:11
